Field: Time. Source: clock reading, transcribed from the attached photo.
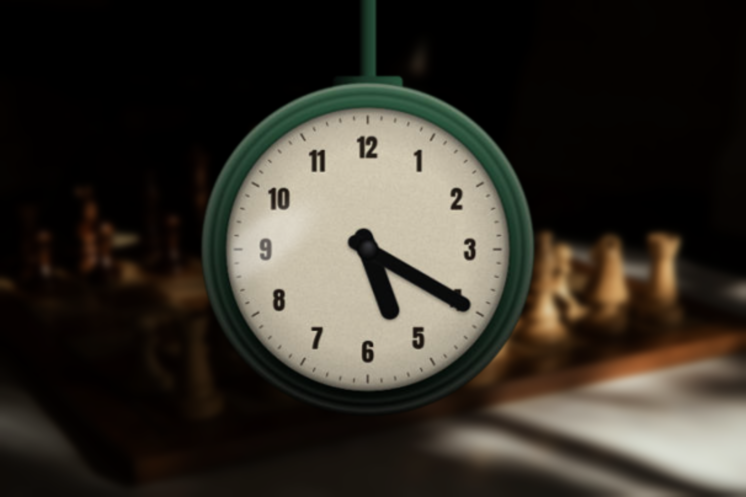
5:20
